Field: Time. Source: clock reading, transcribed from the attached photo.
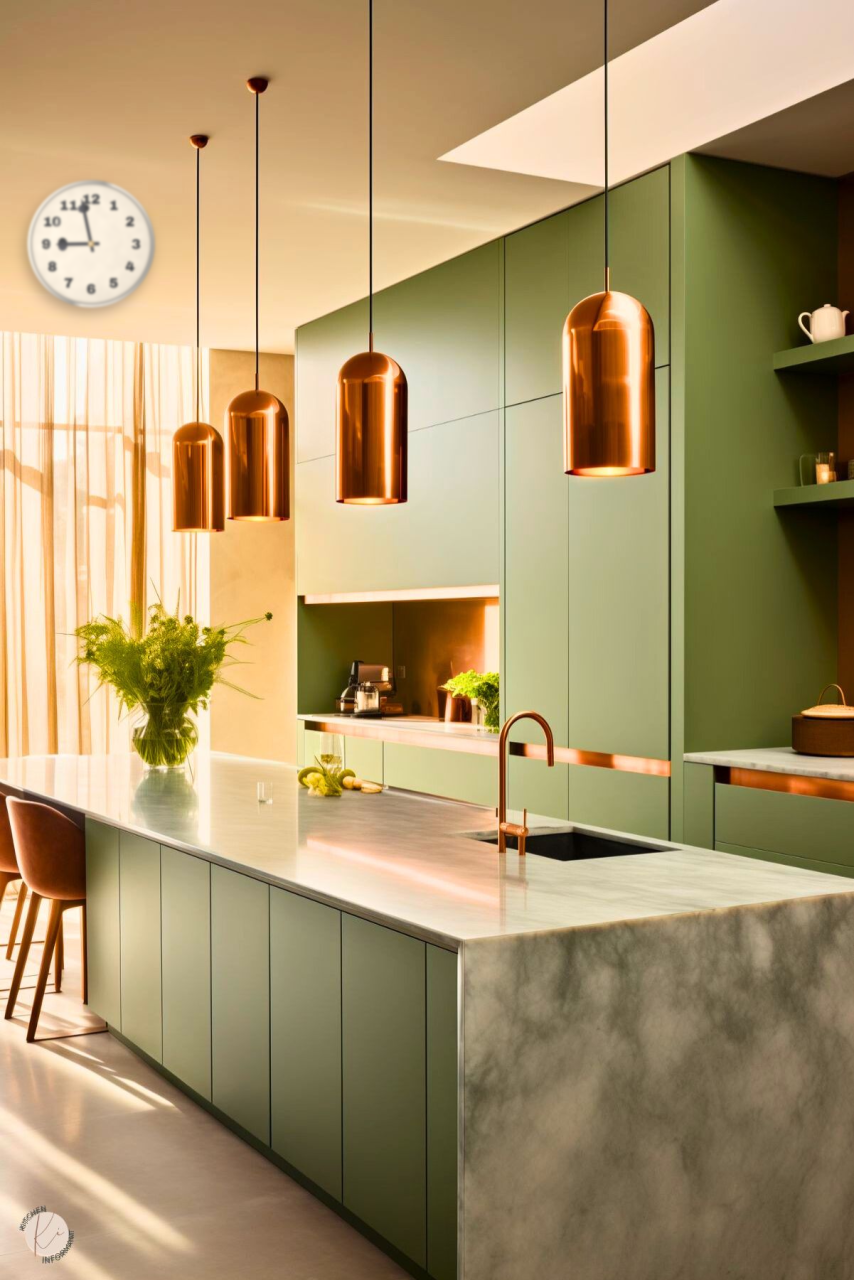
8:58
